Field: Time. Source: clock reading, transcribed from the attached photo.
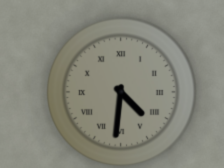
4:31
